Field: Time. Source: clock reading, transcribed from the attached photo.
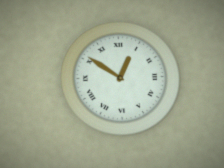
12:51
